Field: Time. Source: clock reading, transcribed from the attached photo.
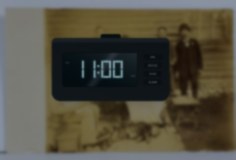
11:00
